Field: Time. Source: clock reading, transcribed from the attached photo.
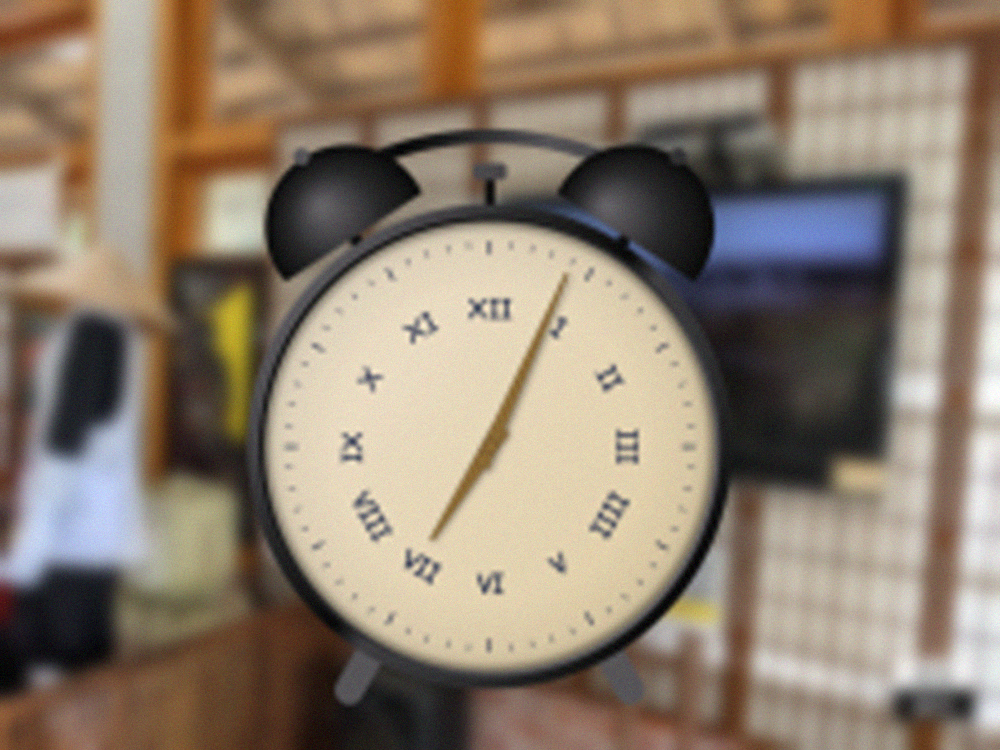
7:04
